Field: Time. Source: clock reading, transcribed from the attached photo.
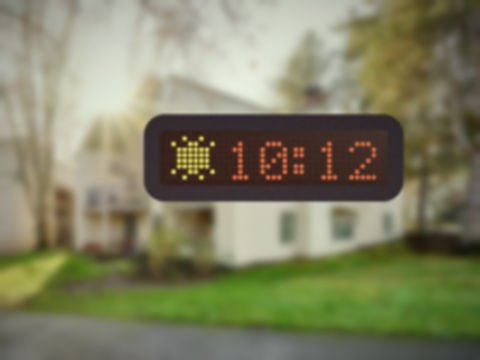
10:12
